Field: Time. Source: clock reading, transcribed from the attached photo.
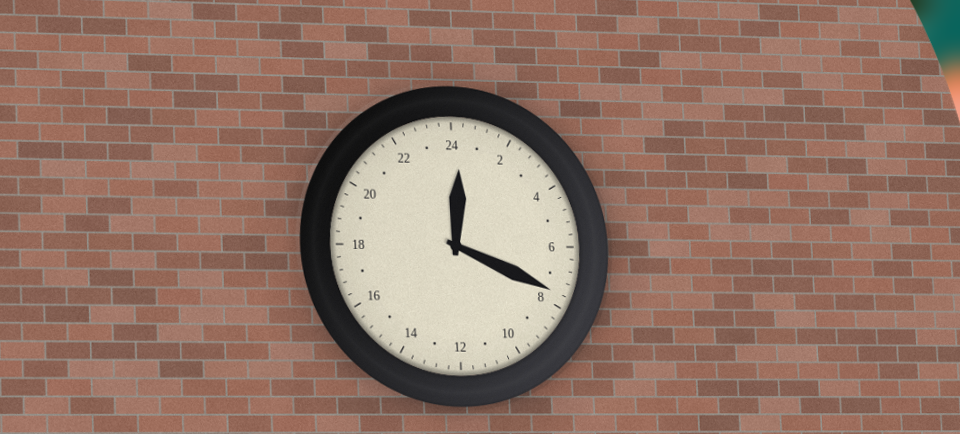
0:19
